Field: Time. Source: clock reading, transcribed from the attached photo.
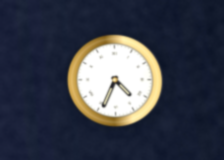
4:34
